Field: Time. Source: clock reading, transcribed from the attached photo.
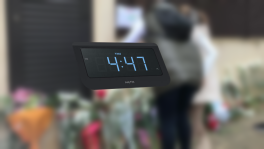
4:47
